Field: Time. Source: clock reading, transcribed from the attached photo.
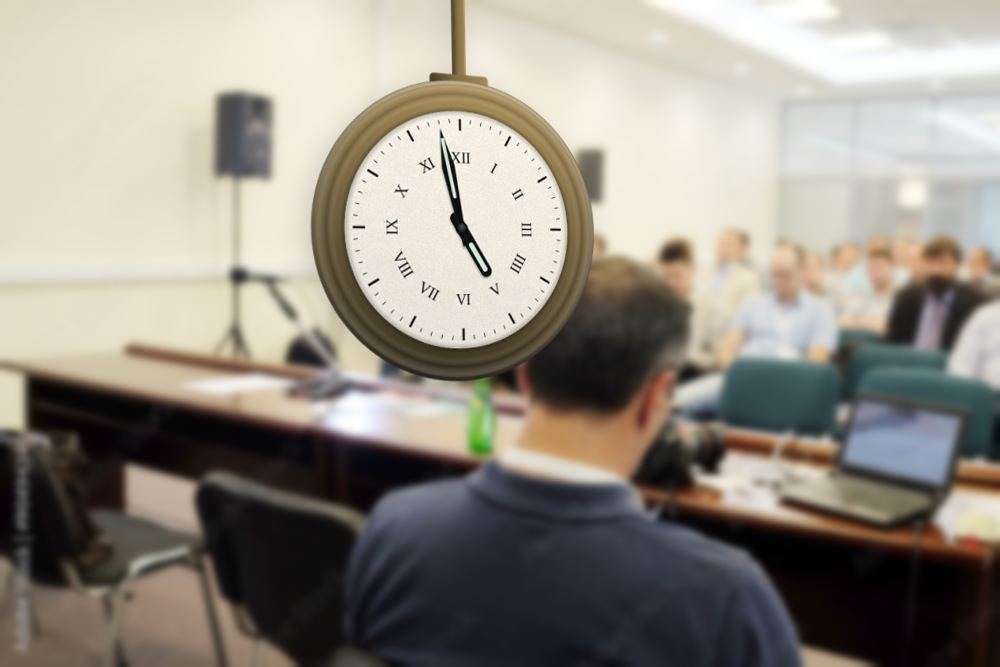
4:58
